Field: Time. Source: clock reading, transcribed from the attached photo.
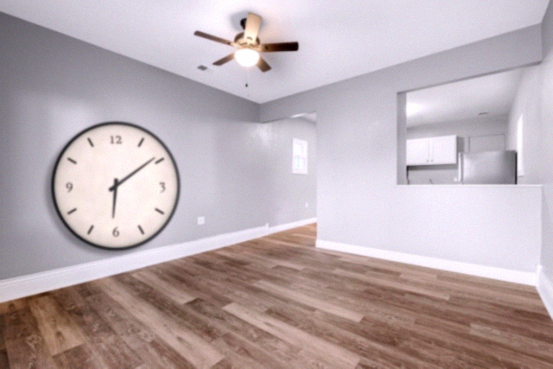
6:09
